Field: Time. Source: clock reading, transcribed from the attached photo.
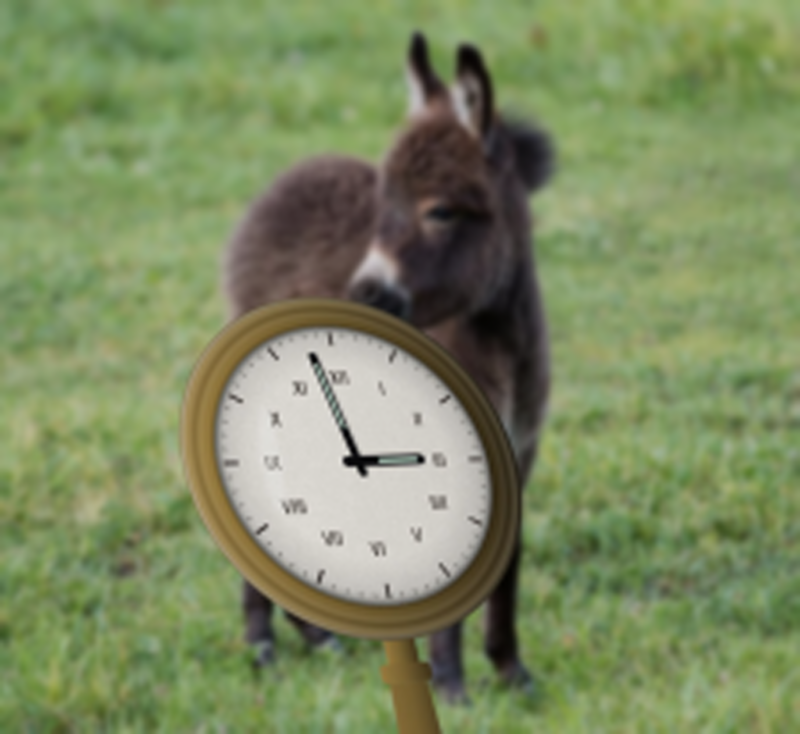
2:58
